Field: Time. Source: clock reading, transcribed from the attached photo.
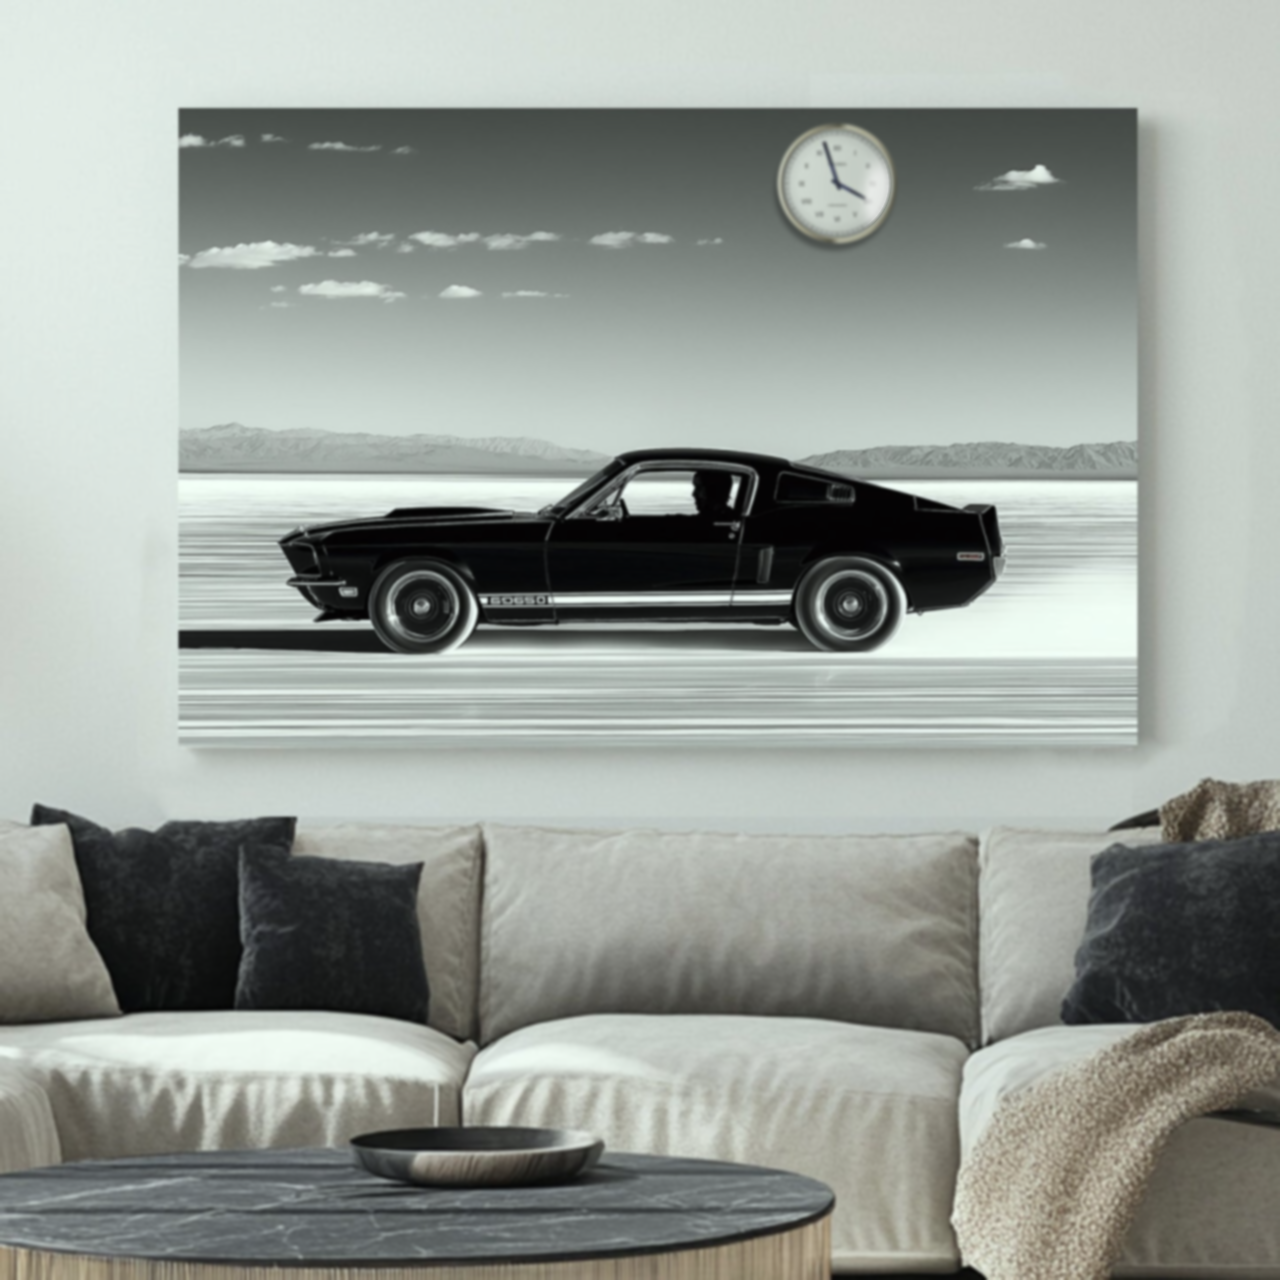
3:57
